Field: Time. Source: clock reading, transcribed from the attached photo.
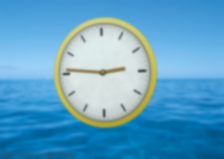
2:46
